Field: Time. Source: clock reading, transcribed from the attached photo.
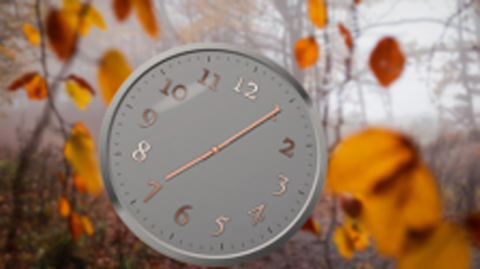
7:05
